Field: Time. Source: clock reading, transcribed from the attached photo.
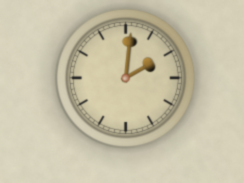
2:01
